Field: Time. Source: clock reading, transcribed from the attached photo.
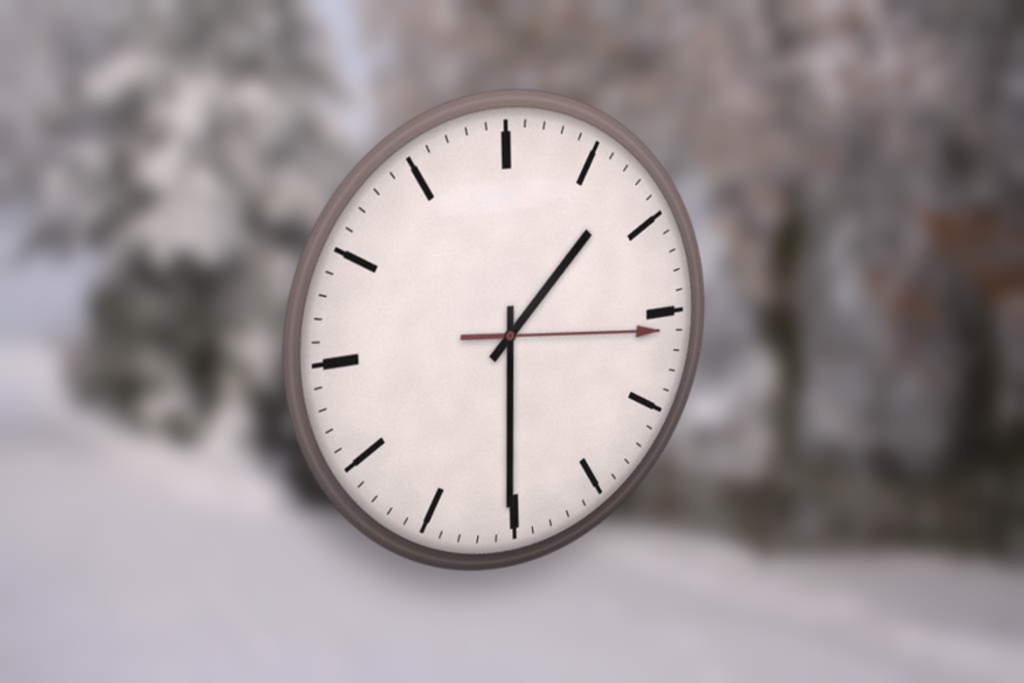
1:30:16
